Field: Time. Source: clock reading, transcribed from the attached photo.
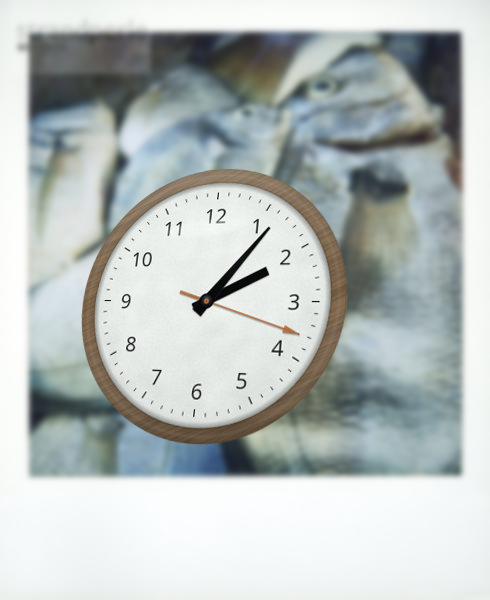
2:06:18
